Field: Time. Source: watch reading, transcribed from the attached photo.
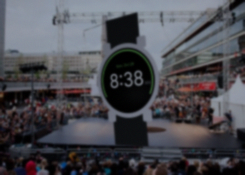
8:38
